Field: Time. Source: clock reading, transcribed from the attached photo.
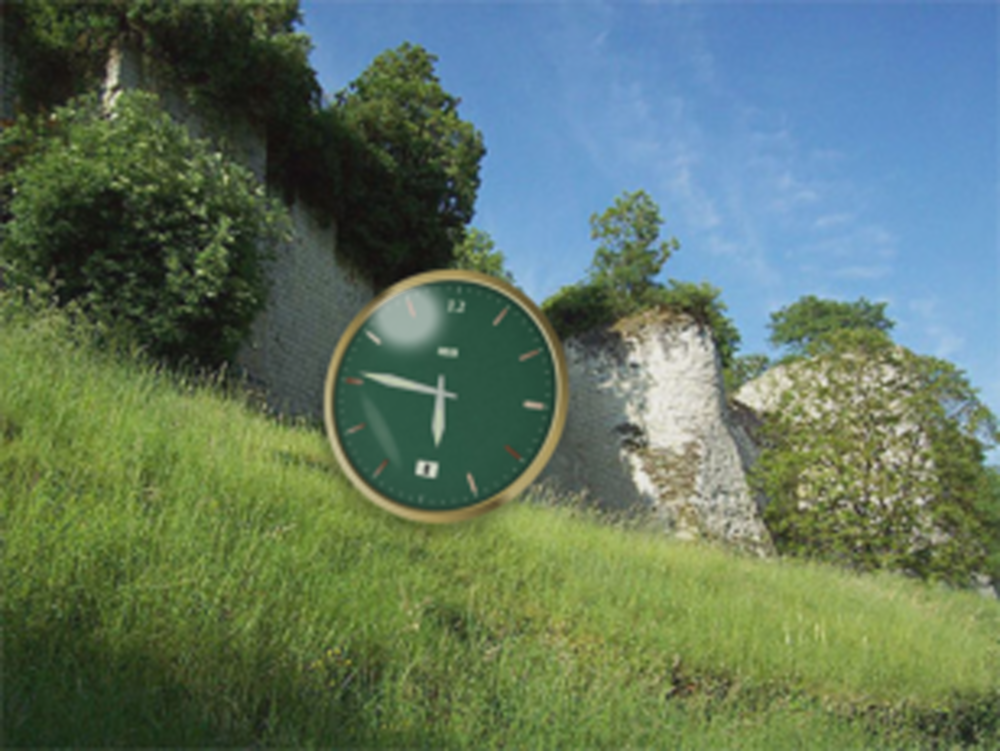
5:46
